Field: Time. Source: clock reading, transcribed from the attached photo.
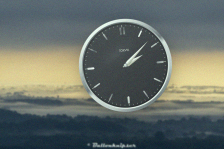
2:08
